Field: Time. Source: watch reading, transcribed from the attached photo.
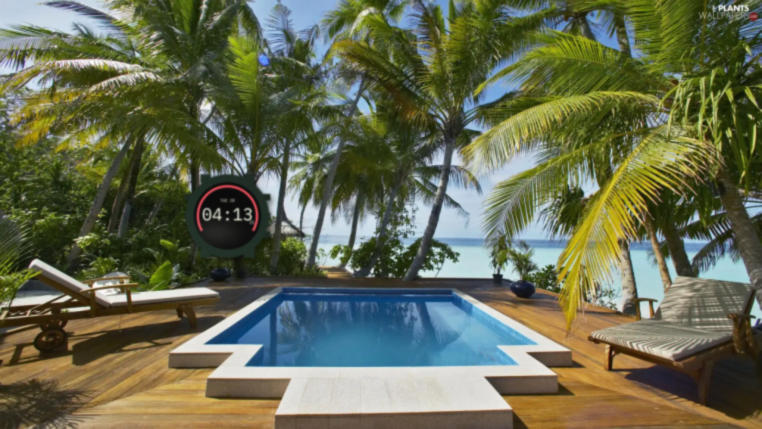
4:13
